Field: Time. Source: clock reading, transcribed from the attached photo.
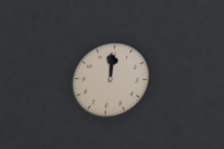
11:59
